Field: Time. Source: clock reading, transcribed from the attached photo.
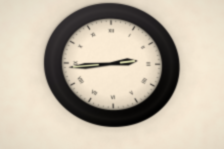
2:44
